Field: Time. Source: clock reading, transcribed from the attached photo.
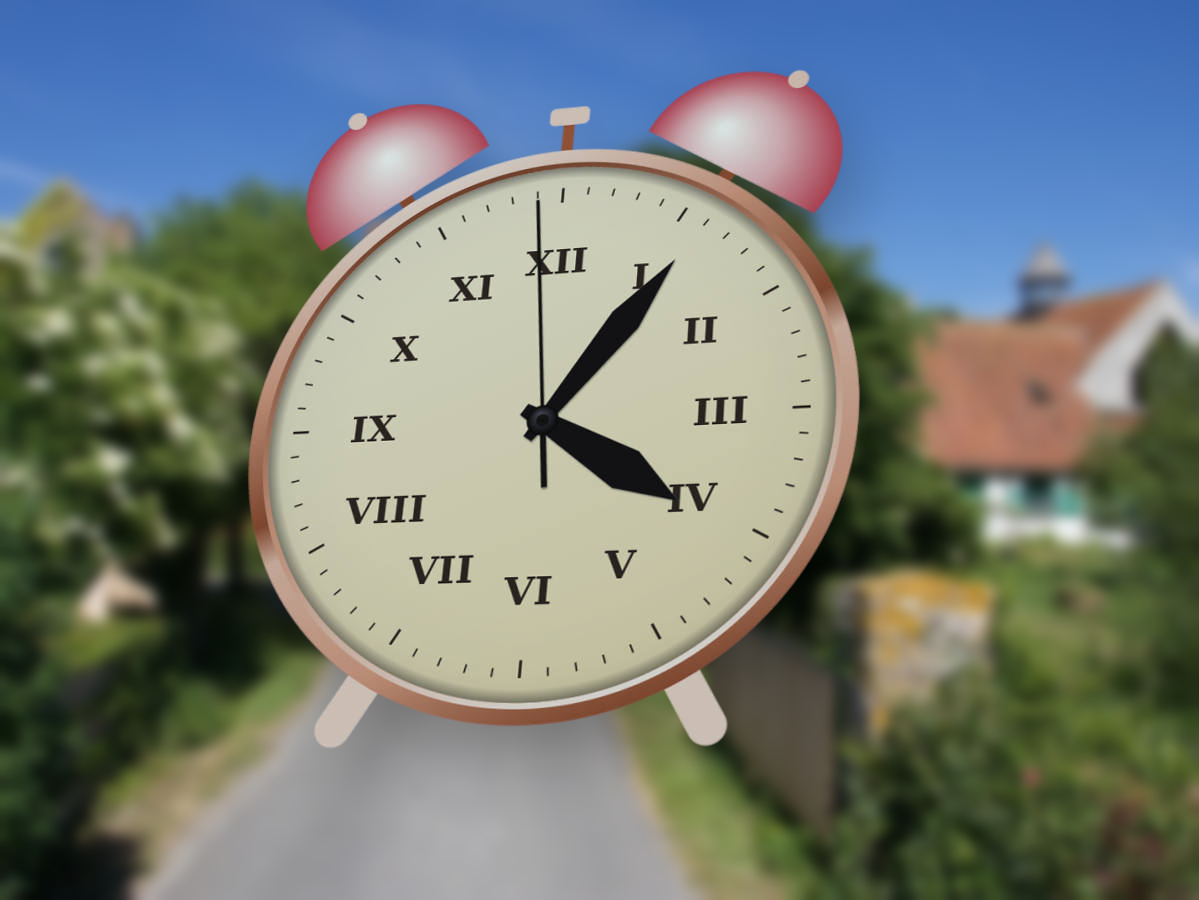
4:05:59
